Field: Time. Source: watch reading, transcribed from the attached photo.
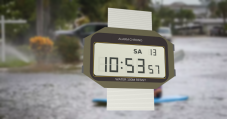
10:53:57
